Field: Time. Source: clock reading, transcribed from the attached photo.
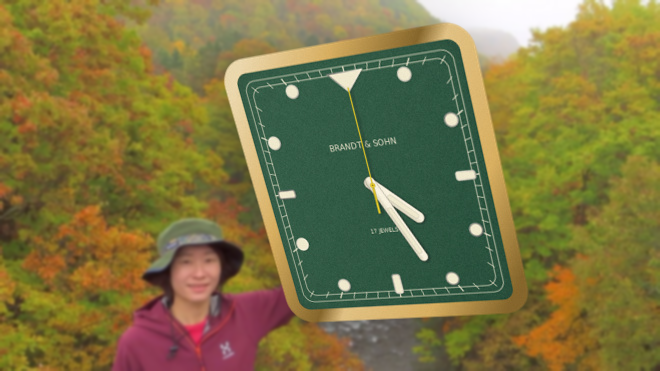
4:26:00
